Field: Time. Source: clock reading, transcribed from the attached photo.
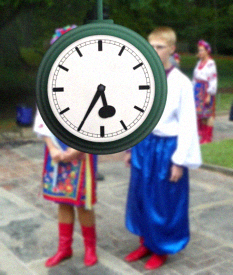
5:35
